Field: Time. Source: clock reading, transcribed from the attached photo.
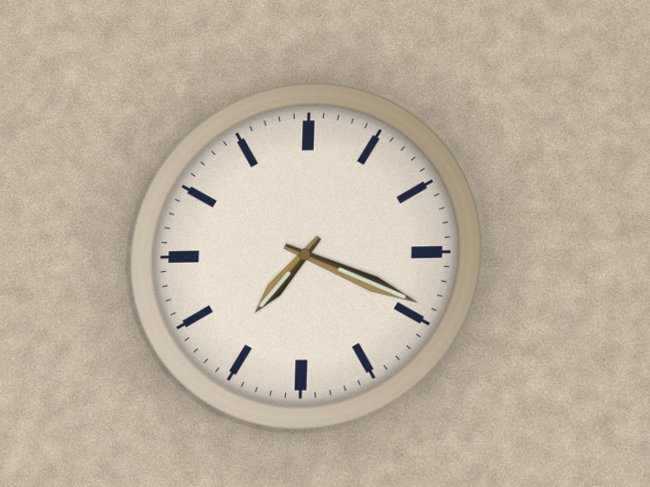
7:19
